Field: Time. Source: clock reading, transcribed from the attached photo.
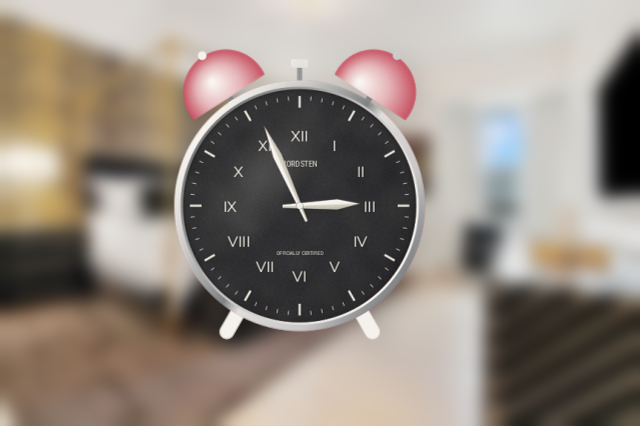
2:56
